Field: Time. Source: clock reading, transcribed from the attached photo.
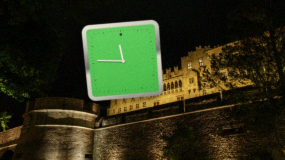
11:46
